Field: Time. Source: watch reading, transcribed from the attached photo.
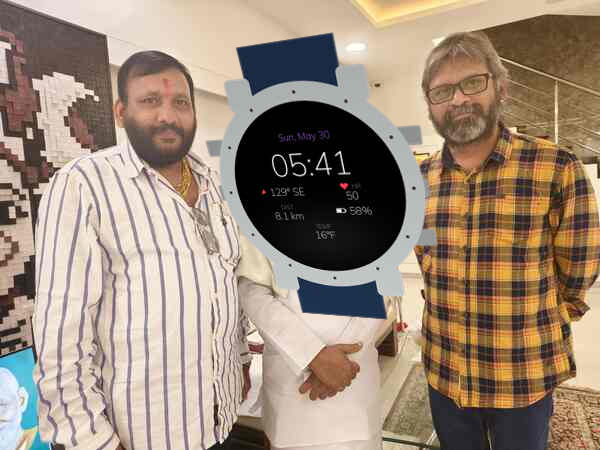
5:41
